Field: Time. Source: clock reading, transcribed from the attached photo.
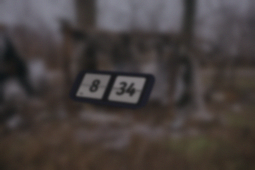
8:34
